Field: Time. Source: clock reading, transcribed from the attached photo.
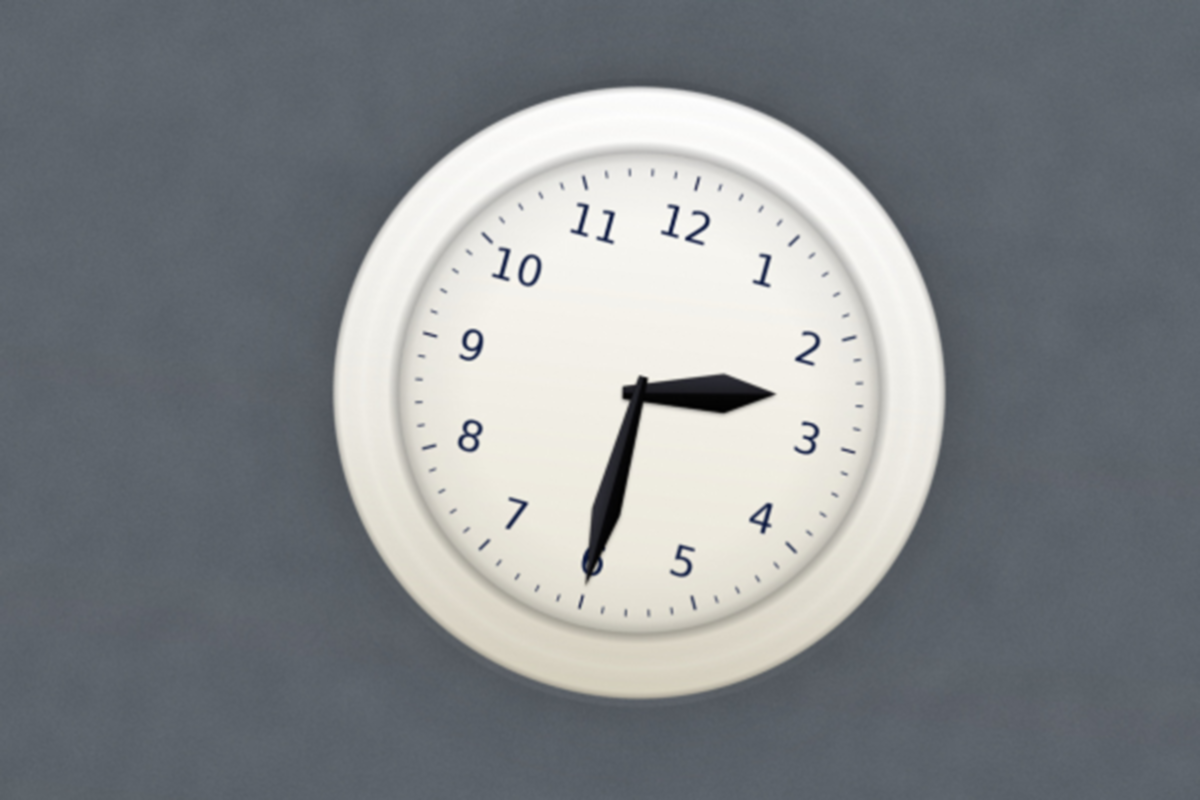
2:30
